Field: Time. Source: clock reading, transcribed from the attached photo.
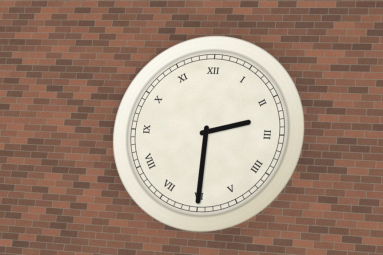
2:30
